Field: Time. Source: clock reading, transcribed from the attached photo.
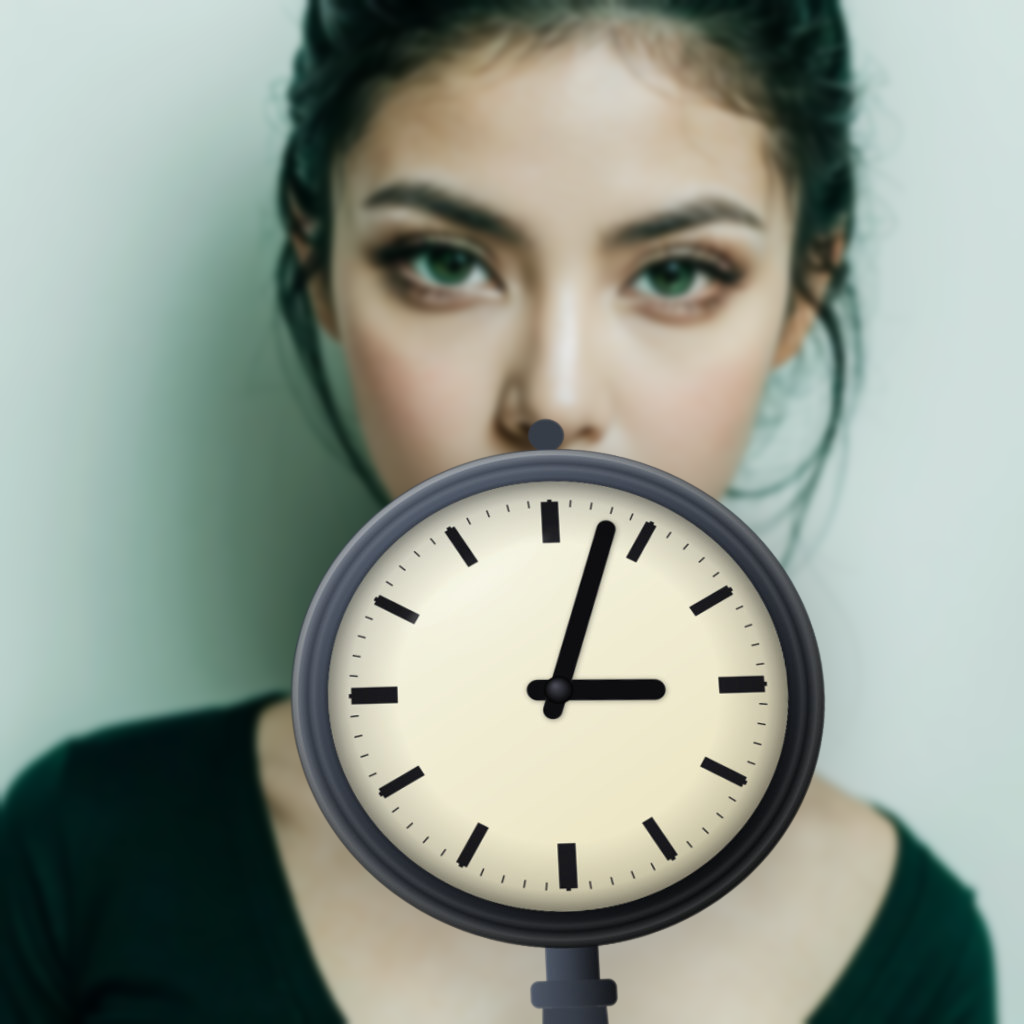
3:03
